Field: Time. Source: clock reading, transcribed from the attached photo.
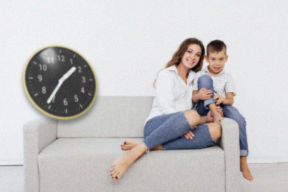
1:36
